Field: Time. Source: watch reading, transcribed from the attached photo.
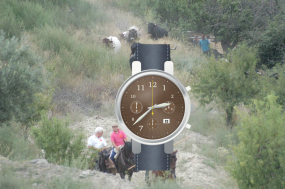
2:38
